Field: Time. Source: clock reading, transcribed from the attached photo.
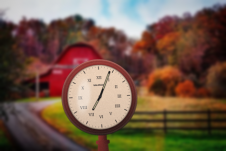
7:04
